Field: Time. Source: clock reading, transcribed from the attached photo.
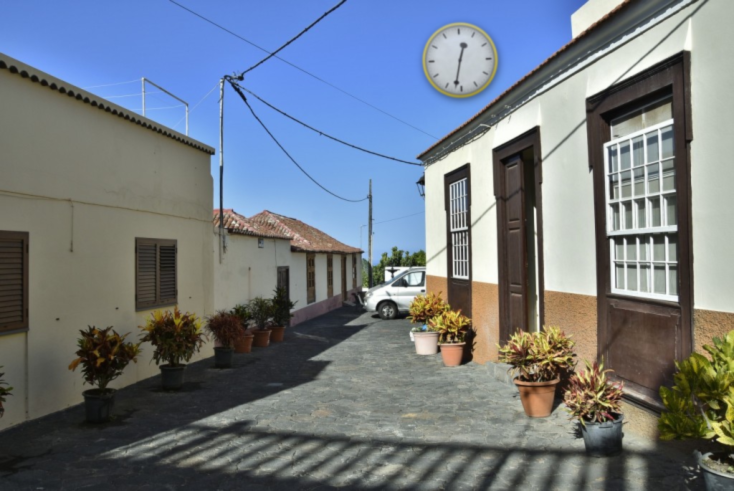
12:32
